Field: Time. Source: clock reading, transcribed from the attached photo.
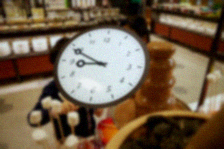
8:49
